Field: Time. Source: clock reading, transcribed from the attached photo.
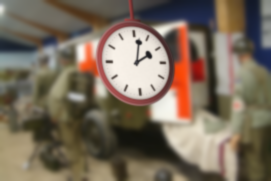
2:02
